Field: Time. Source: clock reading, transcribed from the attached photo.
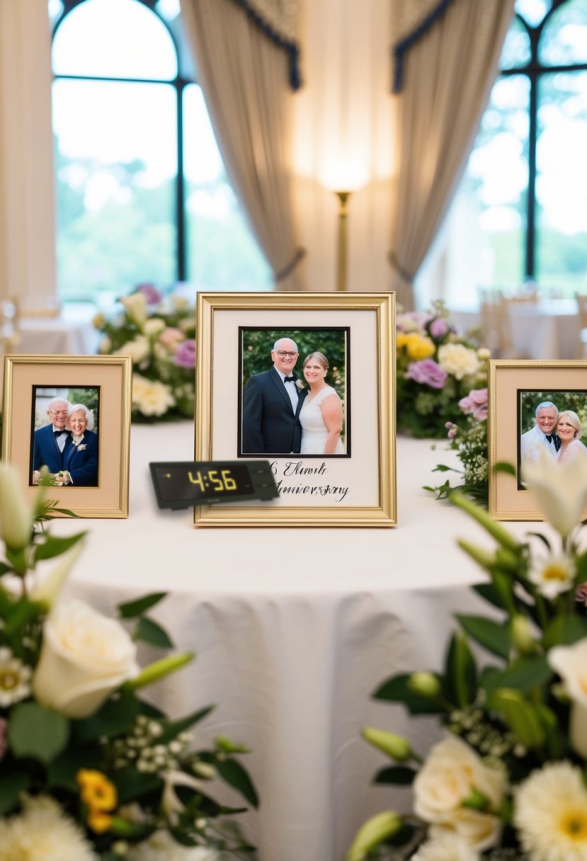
4:56
